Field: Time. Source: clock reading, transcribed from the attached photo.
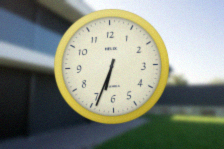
6:34
